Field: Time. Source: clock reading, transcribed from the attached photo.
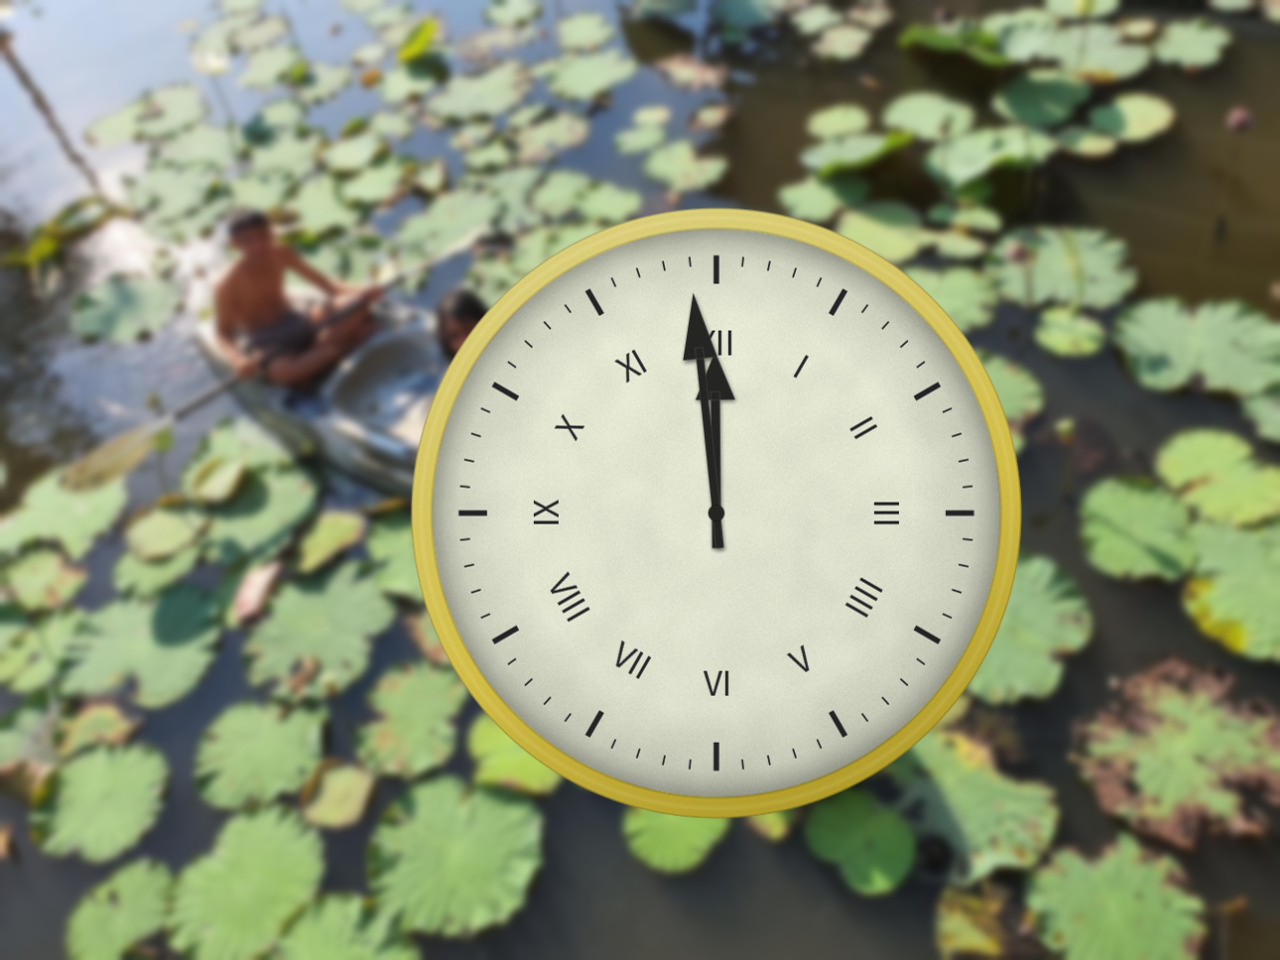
11:59
